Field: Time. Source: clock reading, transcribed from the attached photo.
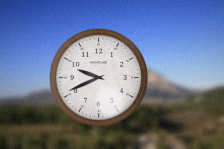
9:41
